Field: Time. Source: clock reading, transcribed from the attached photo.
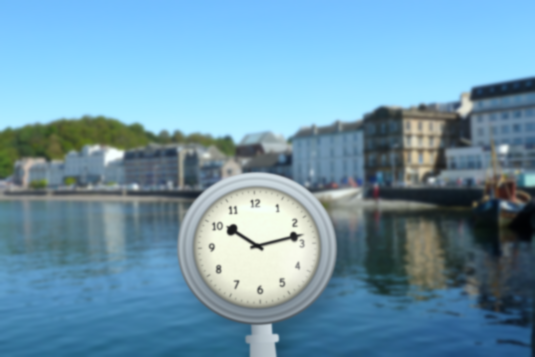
10:13
